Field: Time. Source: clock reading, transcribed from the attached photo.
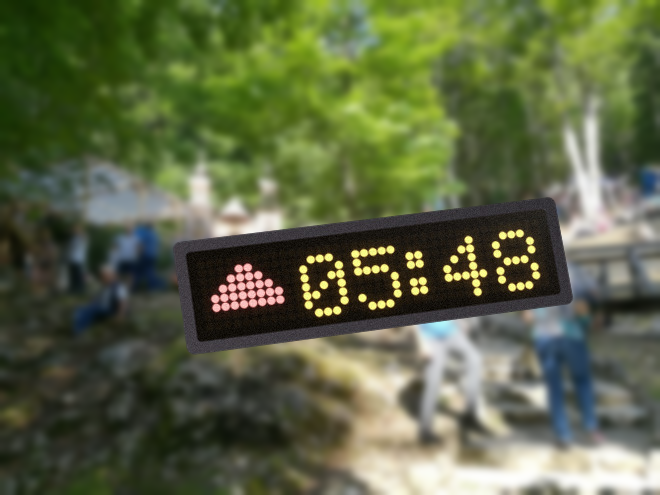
5:48
